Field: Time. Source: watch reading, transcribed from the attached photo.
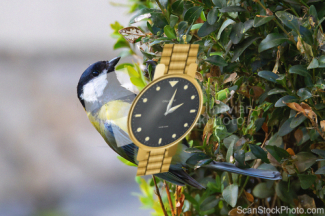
2:02
